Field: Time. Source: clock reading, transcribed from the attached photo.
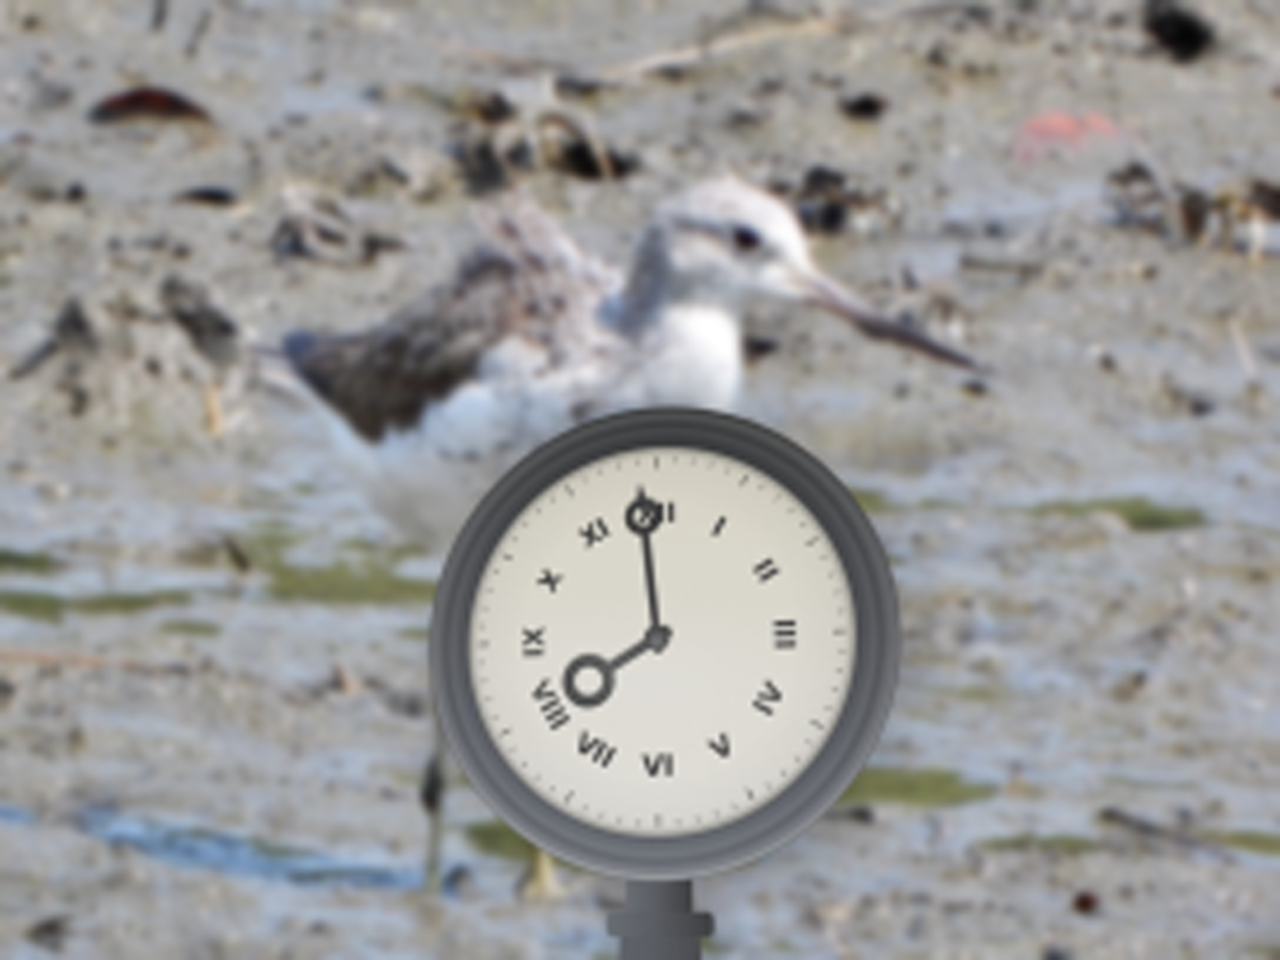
7:59
